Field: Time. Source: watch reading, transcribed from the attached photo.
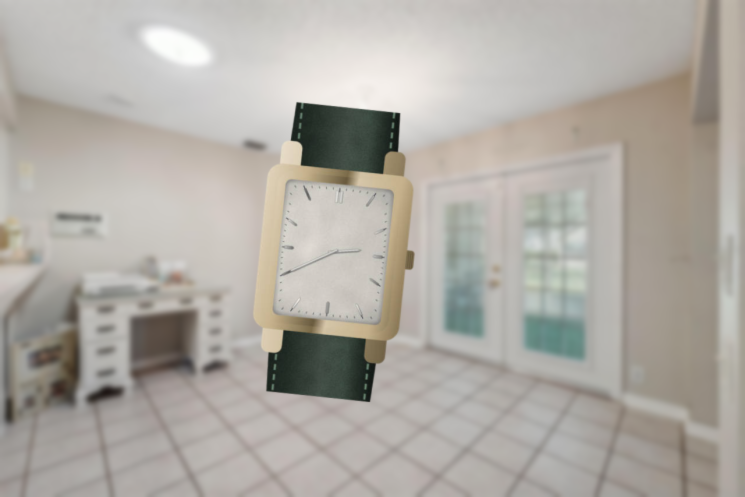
2:40
